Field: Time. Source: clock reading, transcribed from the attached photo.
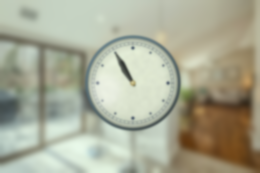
10:55
